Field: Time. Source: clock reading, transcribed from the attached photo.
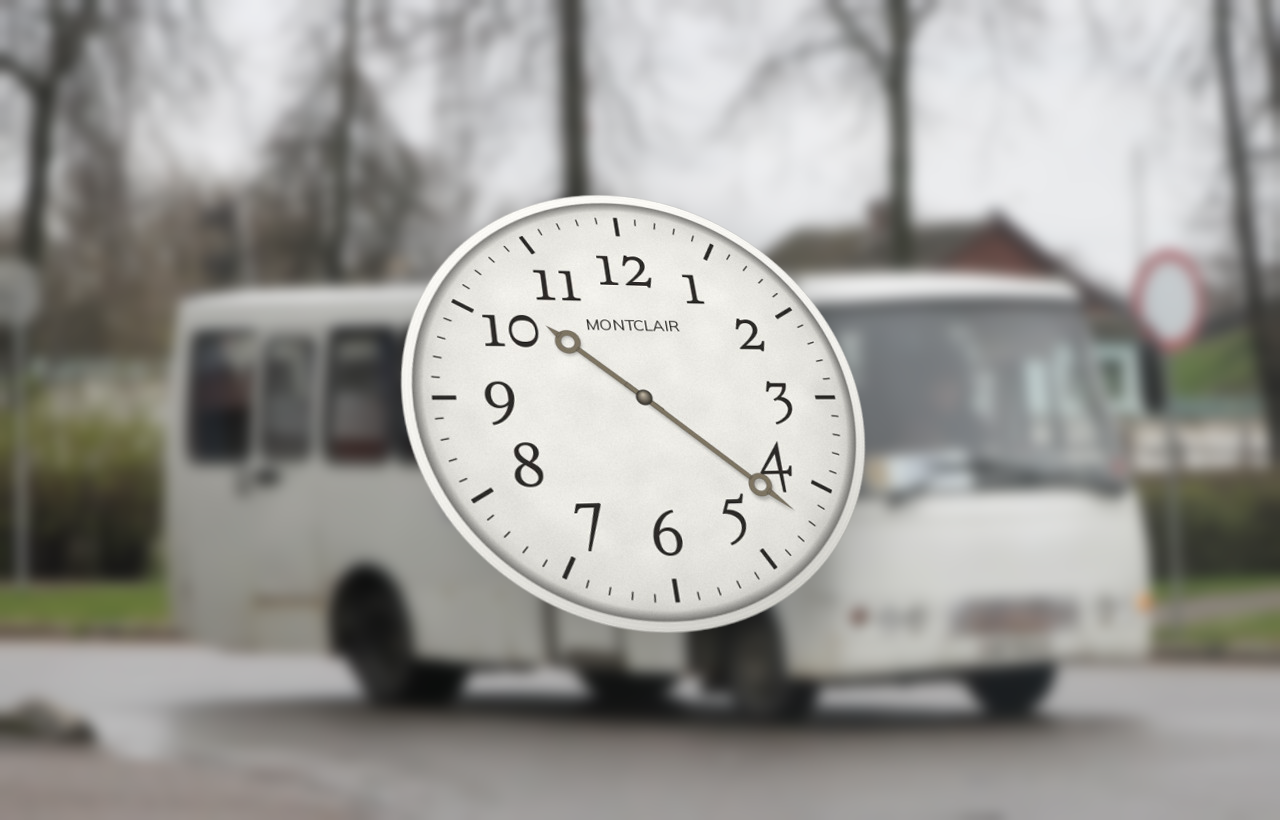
10:22
